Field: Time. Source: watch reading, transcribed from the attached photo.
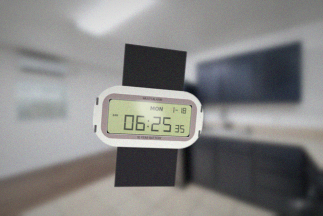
6:25:35
